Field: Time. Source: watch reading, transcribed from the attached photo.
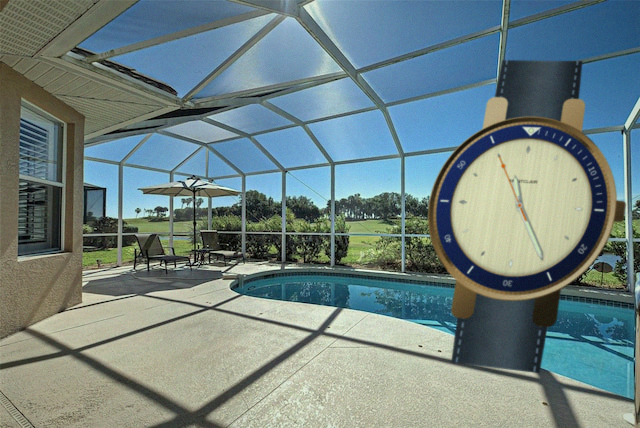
11:24:55
